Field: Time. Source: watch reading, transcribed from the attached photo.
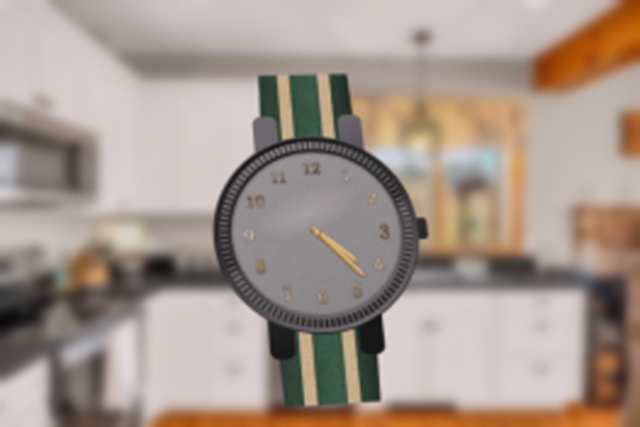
4:23
